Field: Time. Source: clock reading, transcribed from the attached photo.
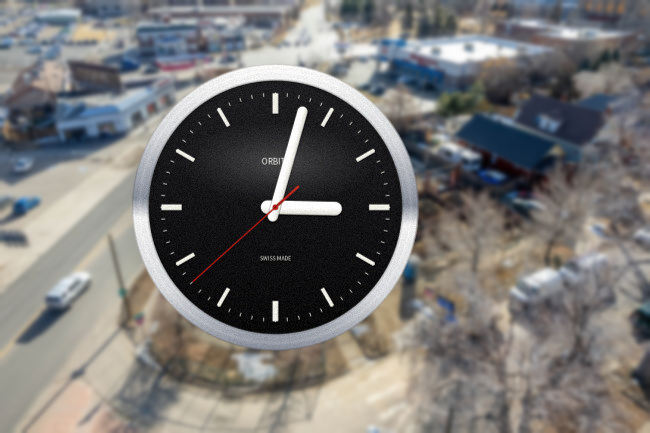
3:02:38
